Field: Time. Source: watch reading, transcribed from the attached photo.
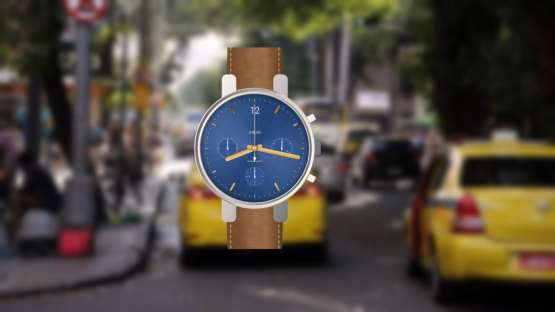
8:17
